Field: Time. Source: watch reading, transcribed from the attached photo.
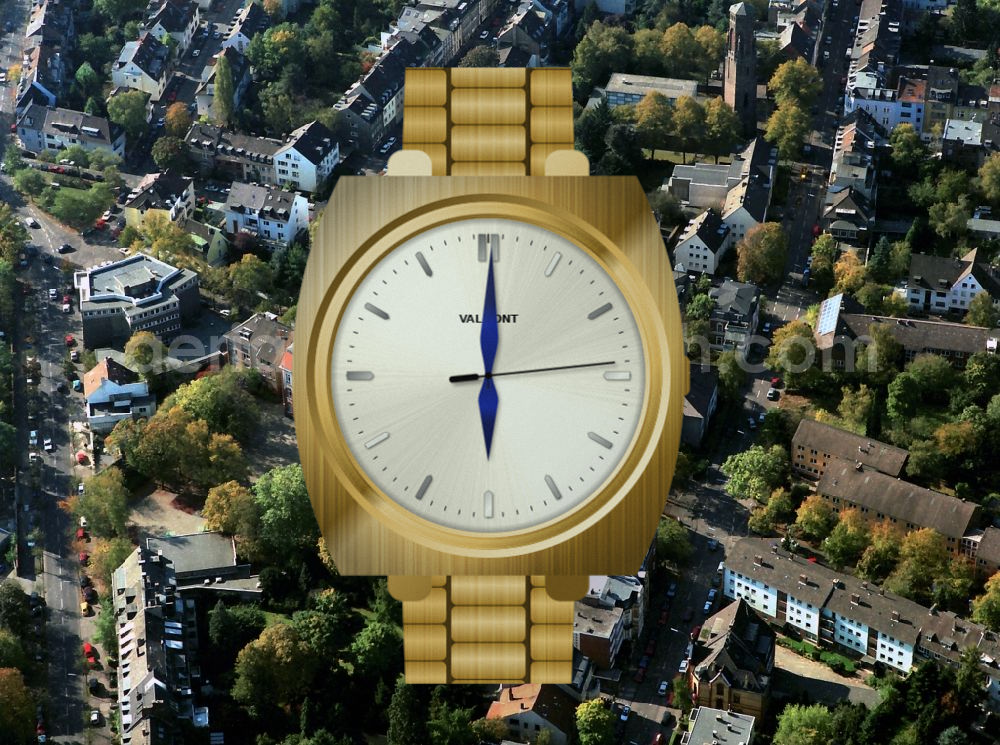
6:00:14
